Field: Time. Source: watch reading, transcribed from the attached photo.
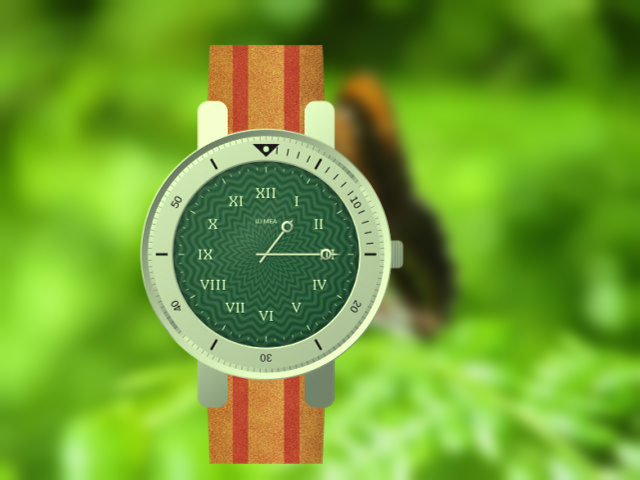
1:15
